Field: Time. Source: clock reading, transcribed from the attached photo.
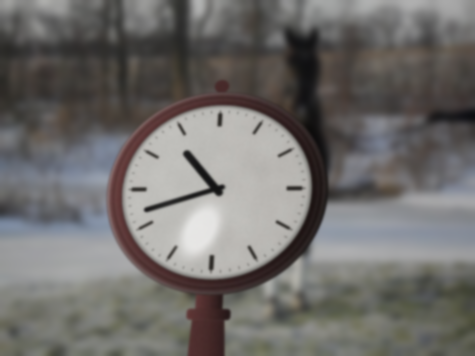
10:42
